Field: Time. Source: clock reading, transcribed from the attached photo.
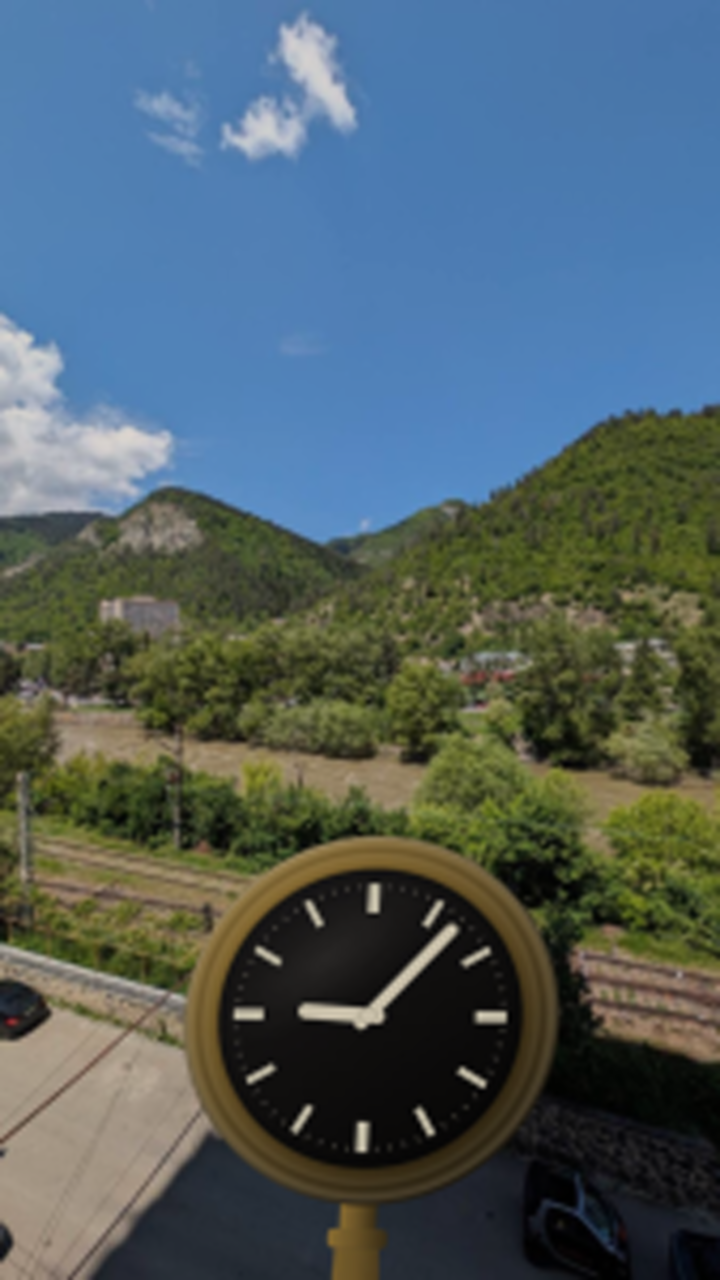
9:07
